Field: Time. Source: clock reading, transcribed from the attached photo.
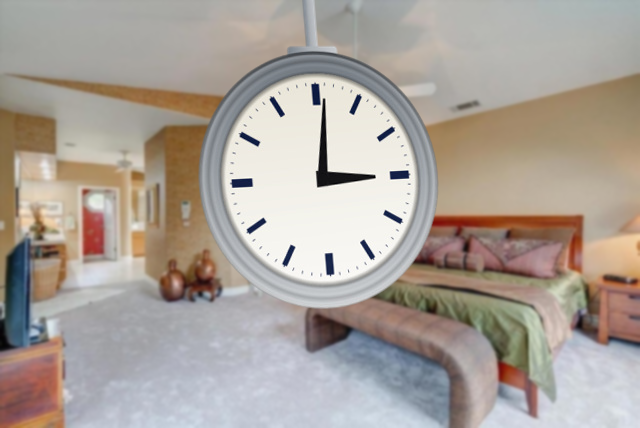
3:01
